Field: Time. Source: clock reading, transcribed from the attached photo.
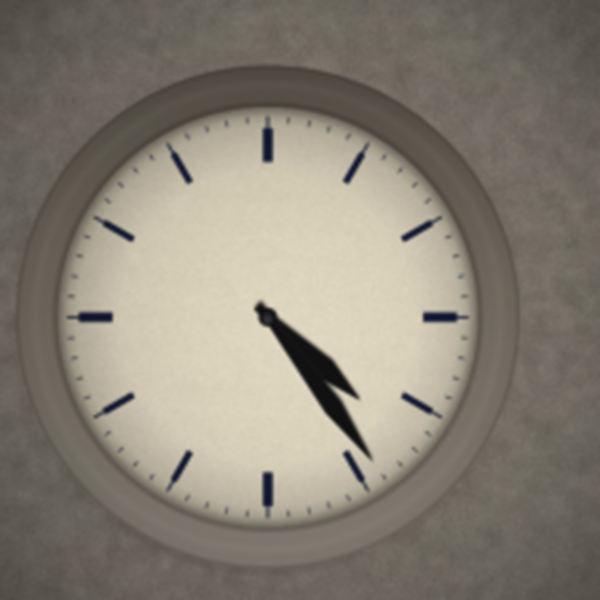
4:24
